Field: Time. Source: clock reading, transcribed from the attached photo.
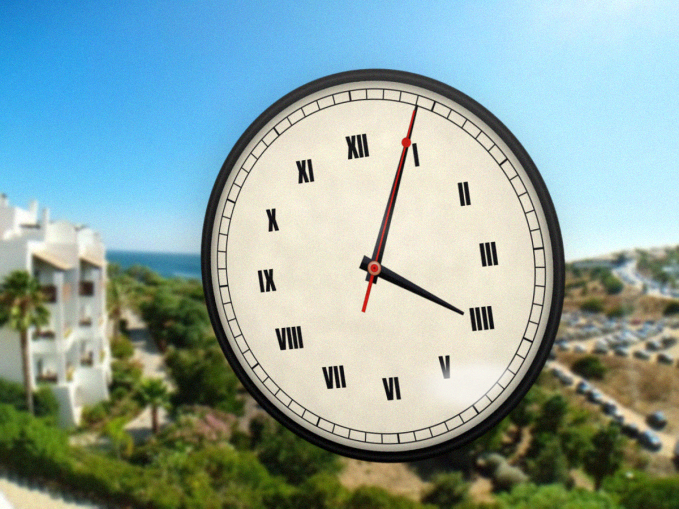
4:04:04
